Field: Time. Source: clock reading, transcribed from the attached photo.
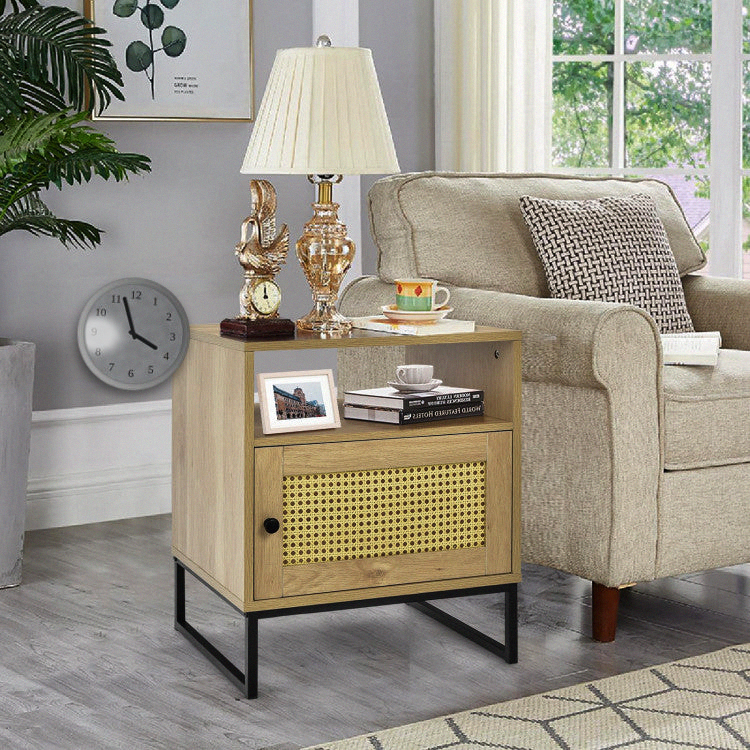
3:57
